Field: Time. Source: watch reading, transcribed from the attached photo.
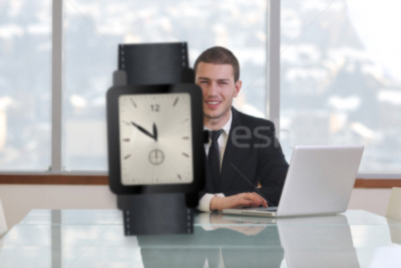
11:51
